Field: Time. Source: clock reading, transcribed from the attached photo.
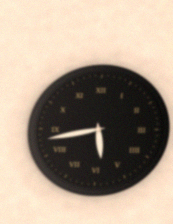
5:43
